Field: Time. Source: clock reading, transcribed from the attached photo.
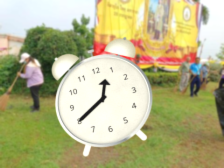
12:40
